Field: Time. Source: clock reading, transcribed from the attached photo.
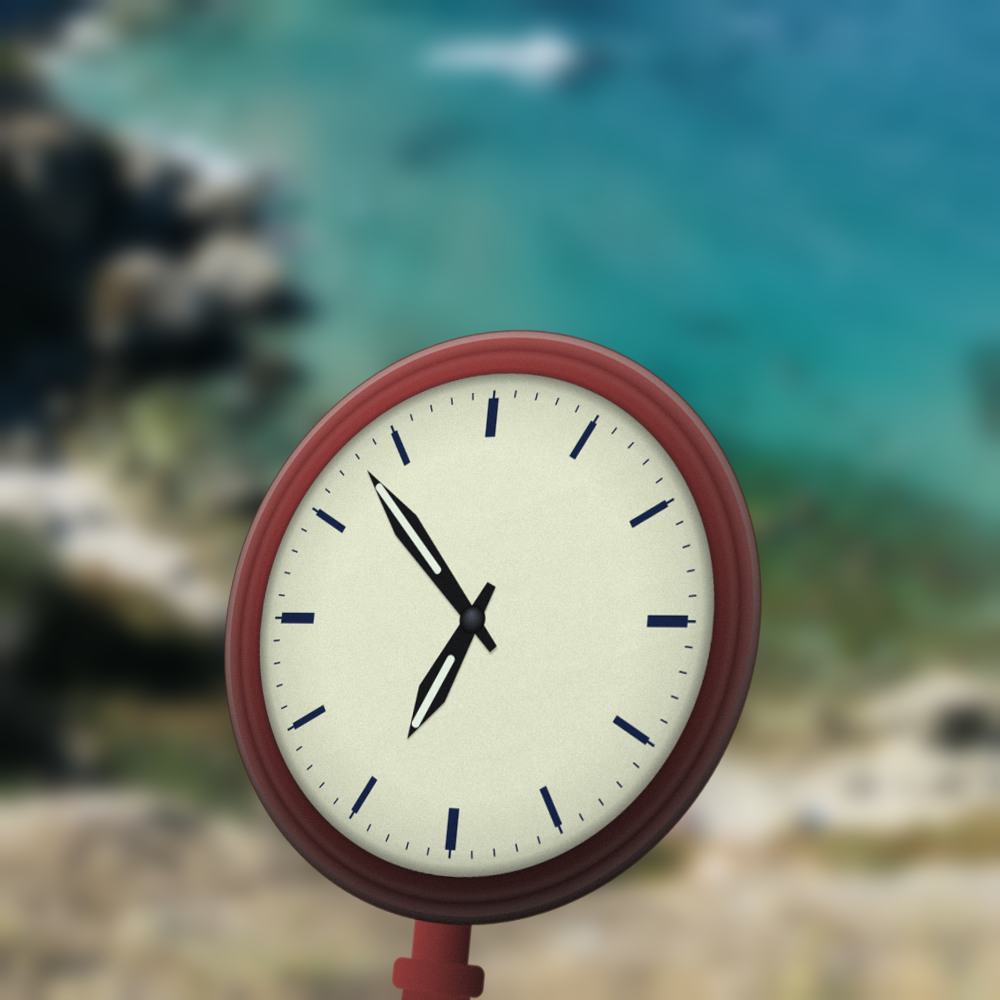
6:53
